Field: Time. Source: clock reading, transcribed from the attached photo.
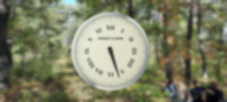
5:27
